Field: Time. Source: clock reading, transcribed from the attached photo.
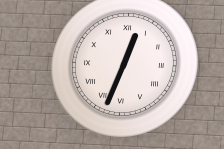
12:33
